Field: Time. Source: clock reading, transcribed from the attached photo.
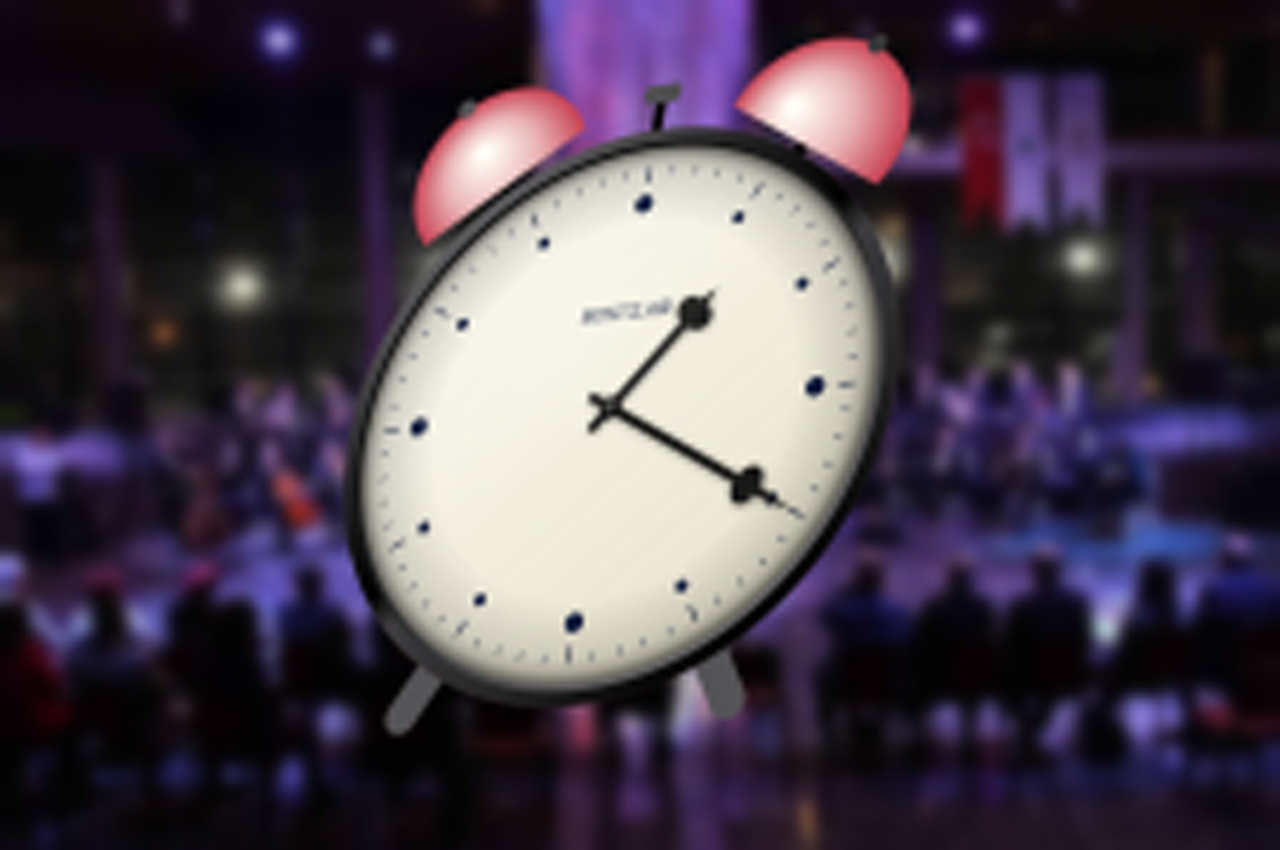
1:20
